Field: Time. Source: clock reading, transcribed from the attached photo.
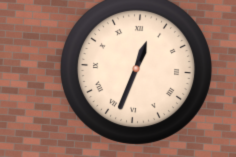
12:33
